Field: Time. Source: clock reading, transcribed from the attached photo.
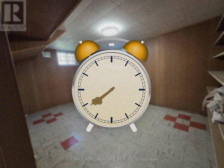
7:39
